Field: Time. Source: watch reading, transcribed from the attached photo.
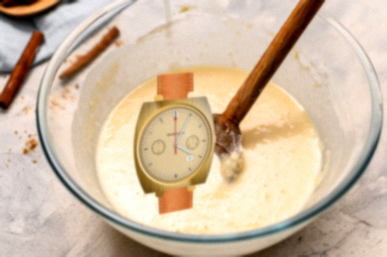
4:05
